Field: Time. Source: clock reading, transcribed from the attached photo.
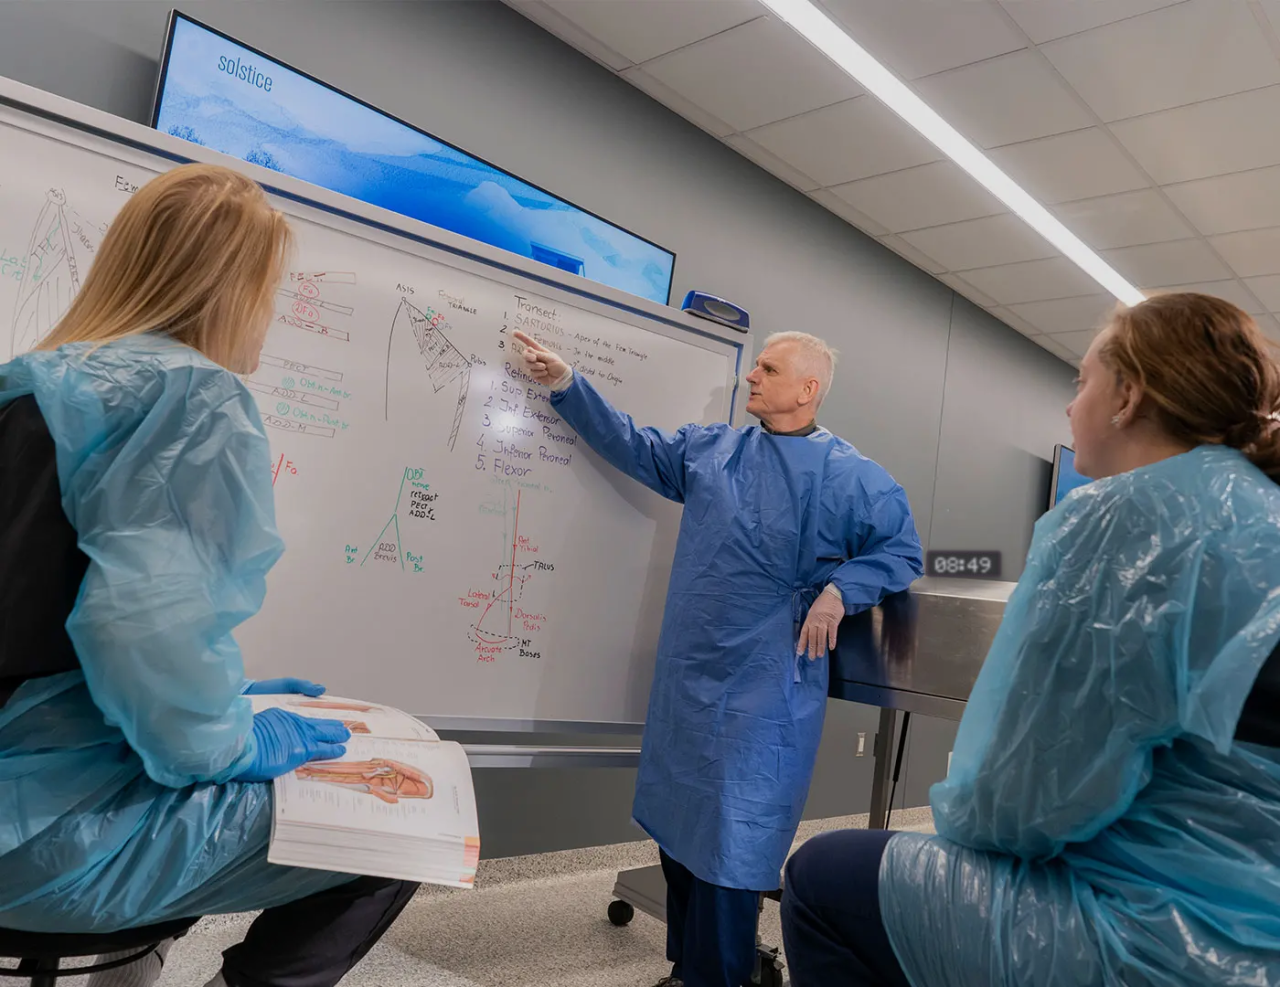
8:49
